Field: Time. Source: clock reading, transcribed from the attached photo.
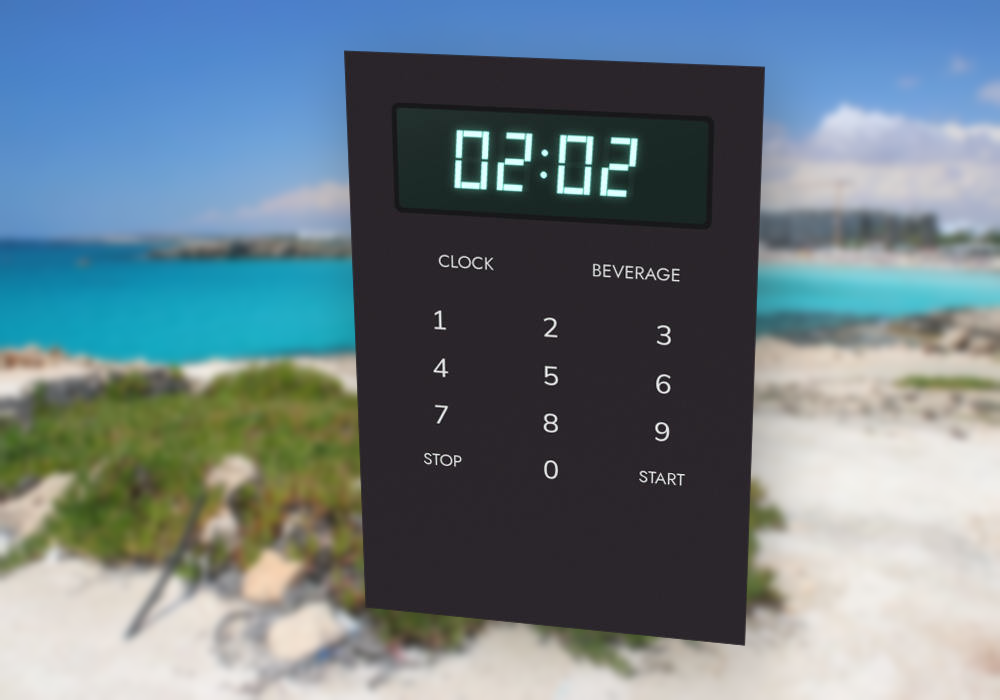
2:02
